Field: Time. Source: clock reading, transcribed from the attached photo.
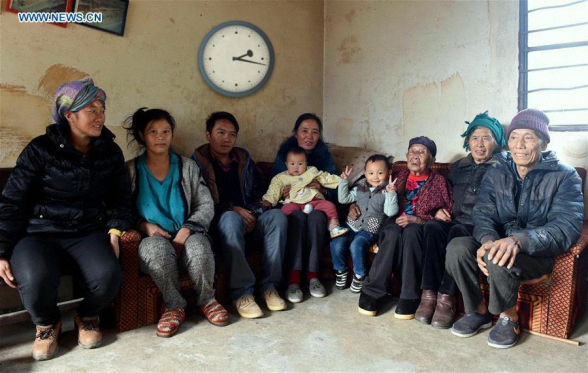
2:17
